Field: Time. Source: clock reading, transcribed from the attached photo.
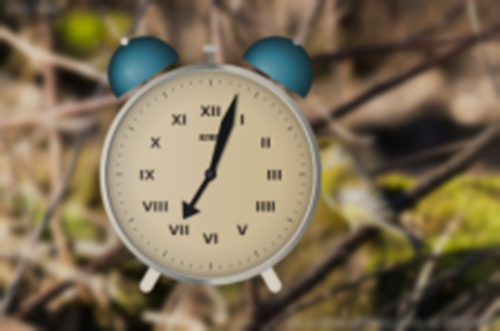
7:03
